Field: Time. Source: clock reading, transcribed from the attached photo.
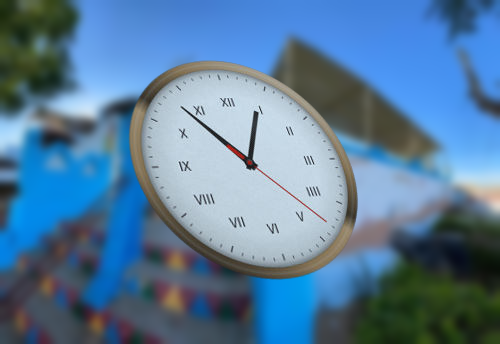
12:53:23
